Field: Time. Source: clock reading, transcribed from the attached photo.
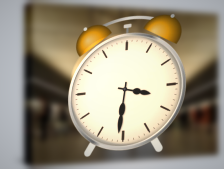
3:31
